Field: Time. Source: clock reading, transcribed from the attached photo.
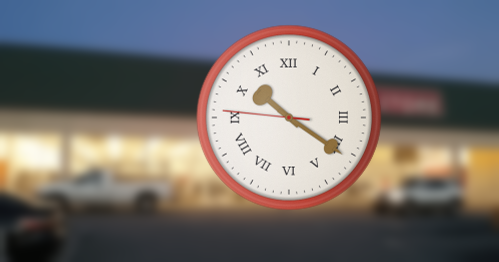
10:20:46
